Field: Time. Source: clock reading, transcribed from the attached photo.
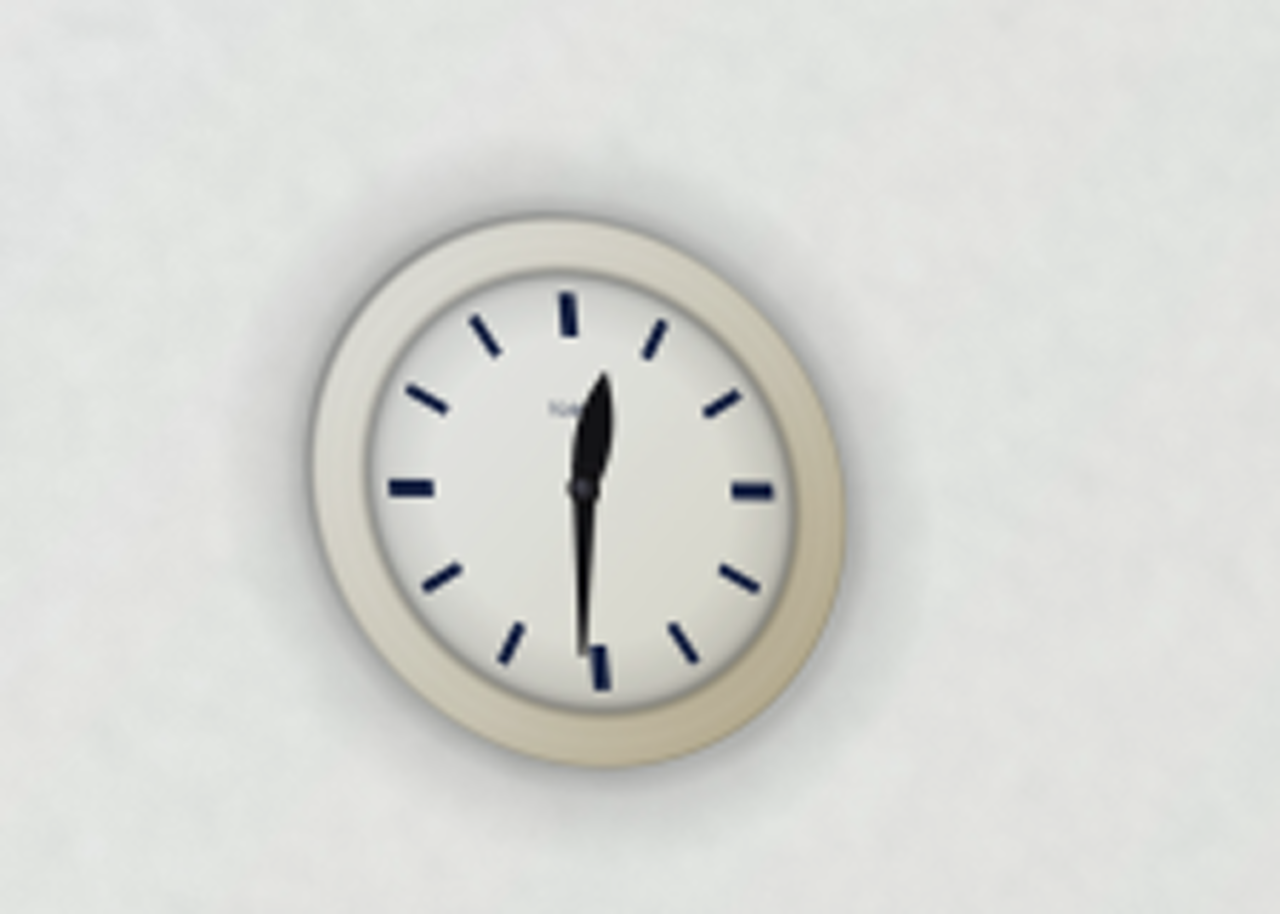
12:31
